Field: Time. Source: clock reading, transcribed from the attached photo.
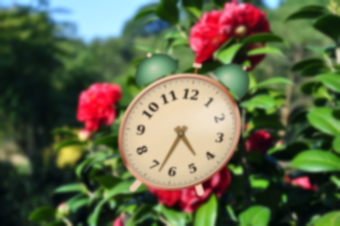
4:33
